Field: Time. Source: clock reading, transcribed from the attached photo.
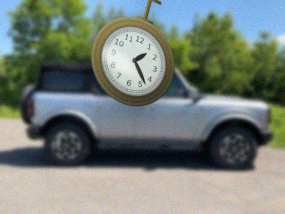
1:23
